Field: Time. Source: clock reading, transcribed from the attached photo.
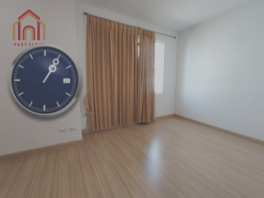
1:05
